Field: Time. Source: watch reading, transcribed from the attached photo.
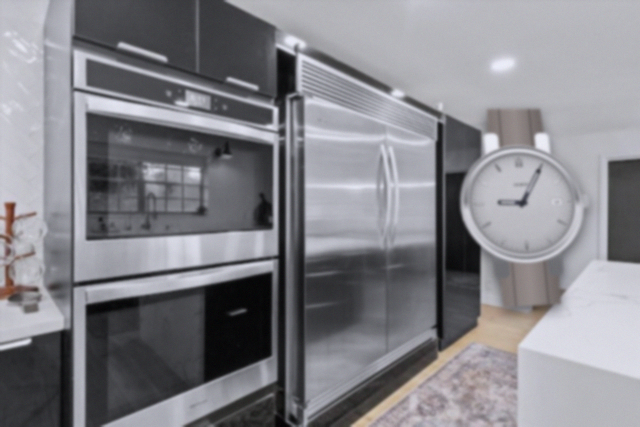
9:05
